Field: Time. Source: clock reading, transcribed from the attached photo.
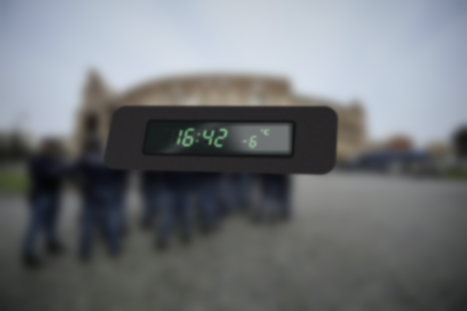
16:42
